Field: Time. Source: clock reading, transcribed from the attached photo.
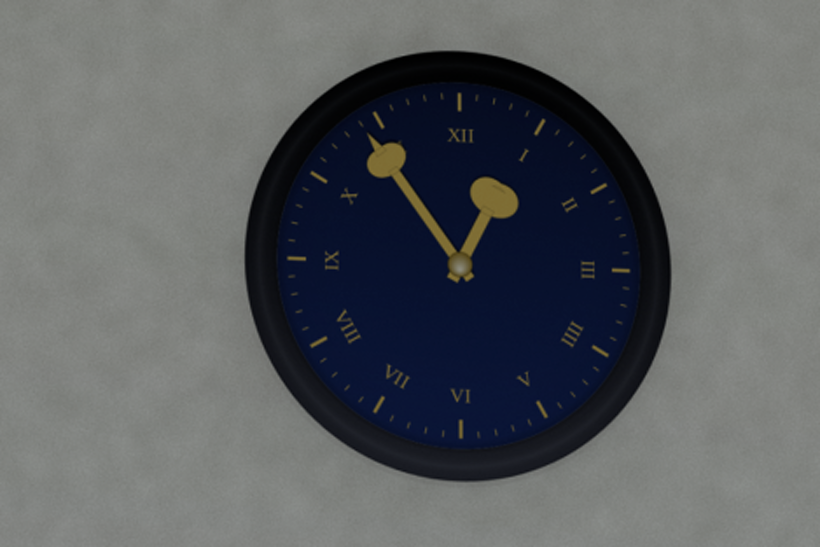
12:54
